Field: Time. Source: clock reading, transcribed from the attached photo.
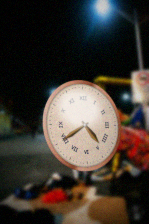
4:40
